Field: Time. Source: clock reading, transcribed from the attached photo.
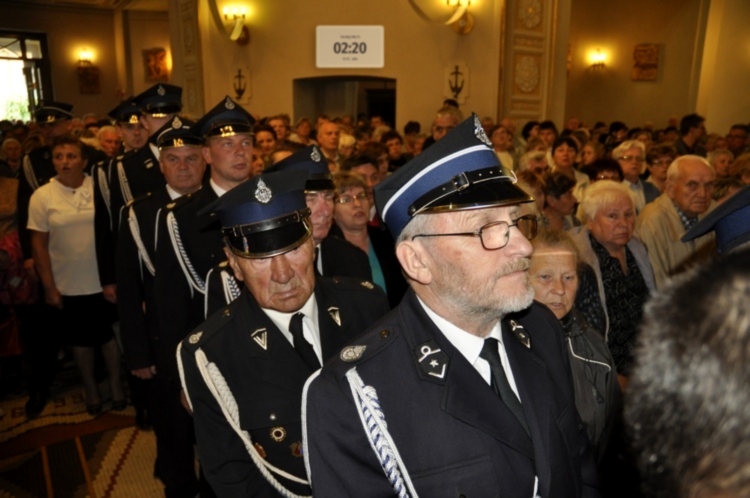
2:20
